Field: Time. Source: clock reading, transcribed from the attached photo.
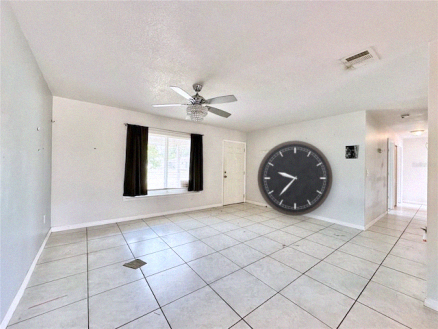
9:37
